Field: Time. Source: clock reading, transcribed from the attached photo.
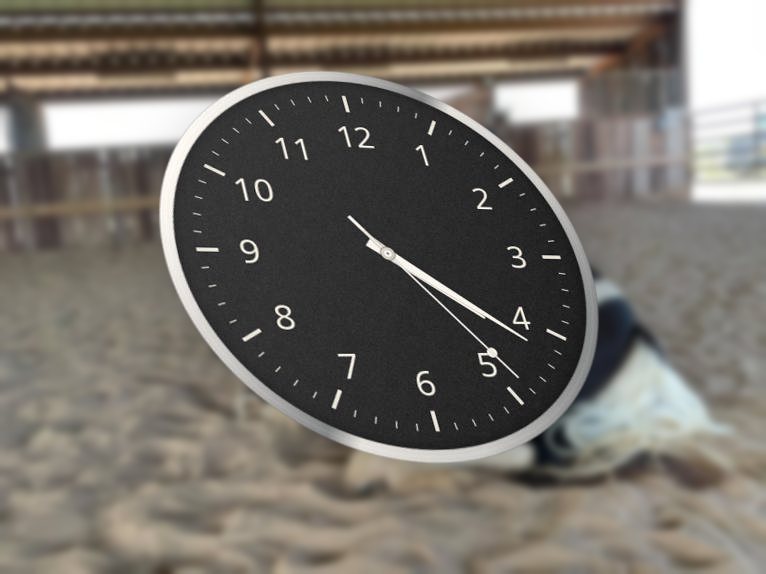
4:21:24
